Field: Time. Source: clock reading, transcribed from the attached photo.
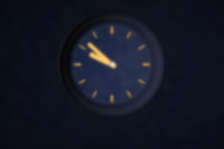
9:52
